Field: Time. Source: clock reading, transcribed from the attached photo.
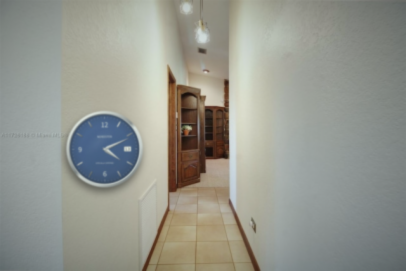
4:11
